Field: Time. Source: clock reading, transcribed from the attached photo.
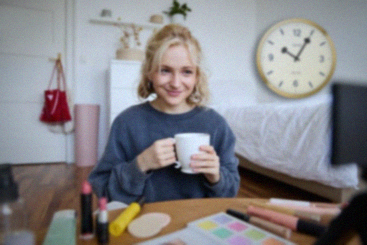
10:05
